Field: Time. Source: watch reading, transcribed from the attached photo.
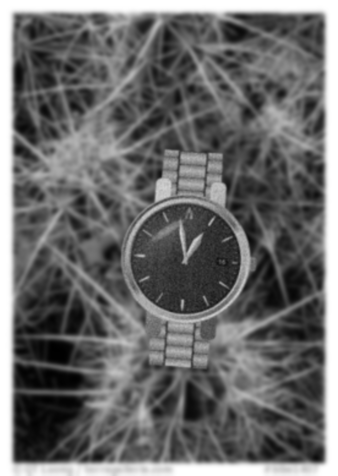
12:58
